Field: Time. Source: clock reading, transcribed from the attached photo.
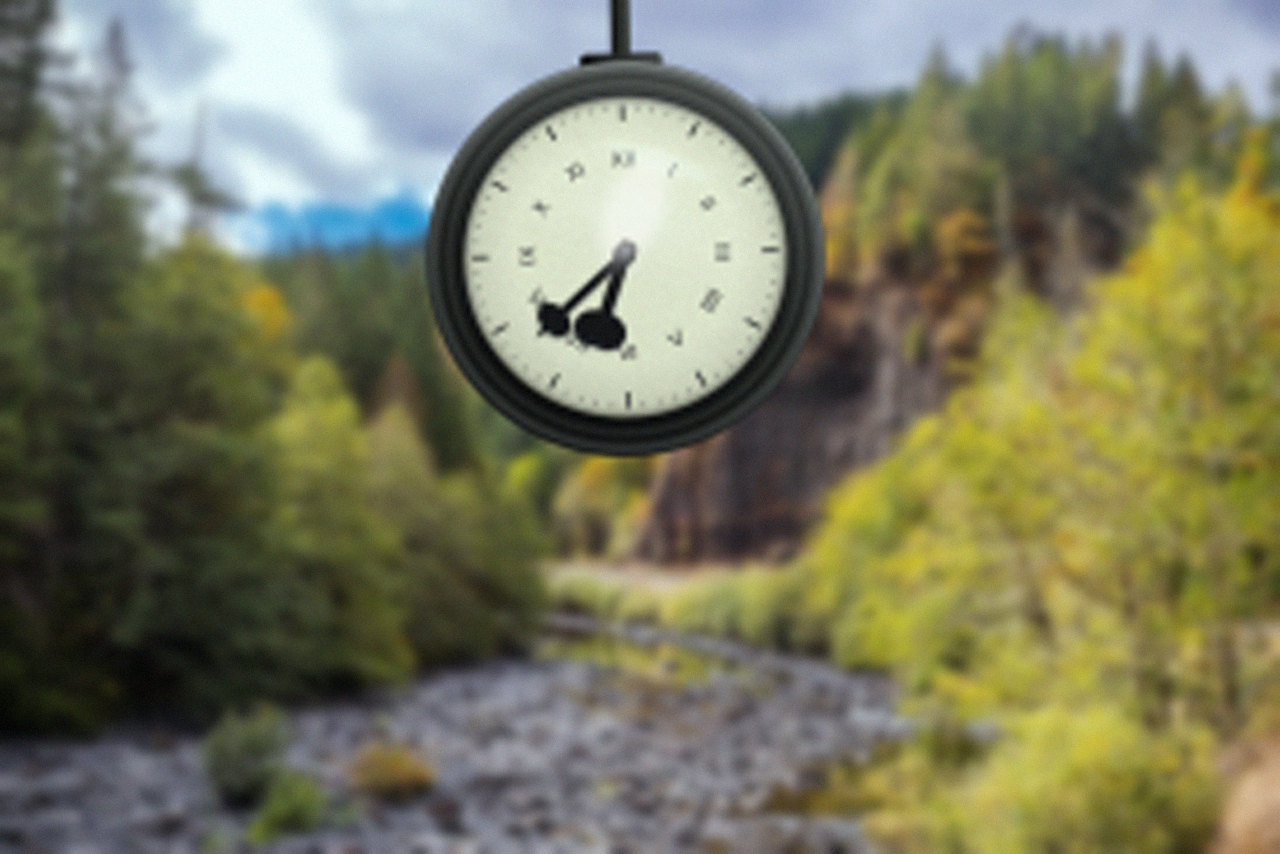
6:38
